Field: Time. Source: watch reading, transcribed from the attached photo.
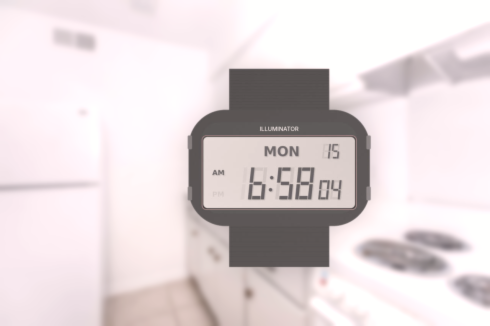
6:58:04
